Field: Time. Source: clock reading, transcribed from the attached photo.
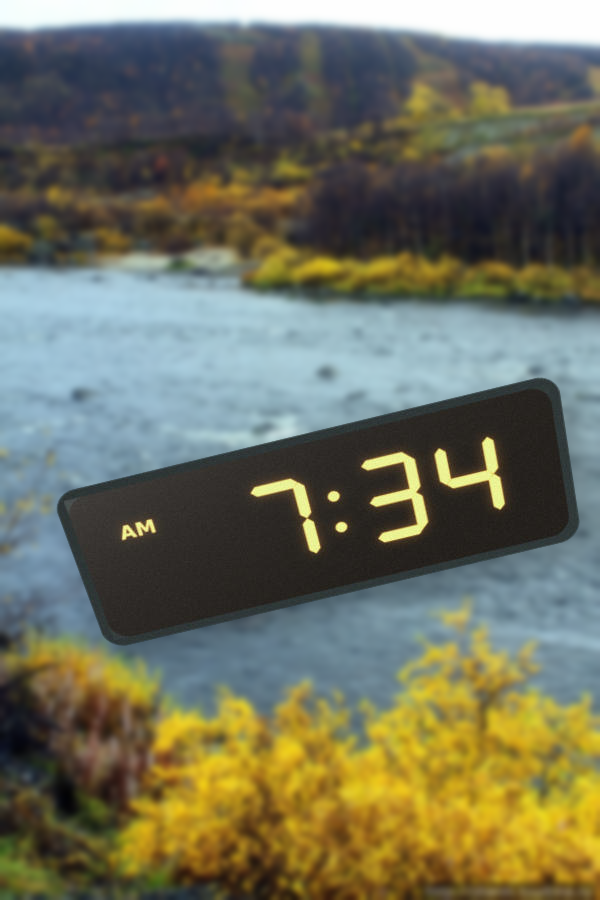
7:34
